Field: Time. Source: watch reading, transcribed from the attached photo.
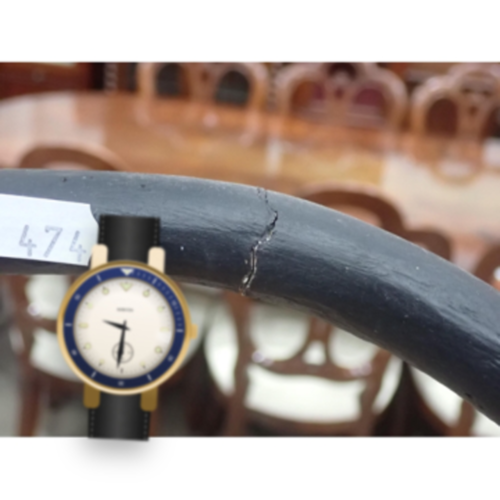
9:31
